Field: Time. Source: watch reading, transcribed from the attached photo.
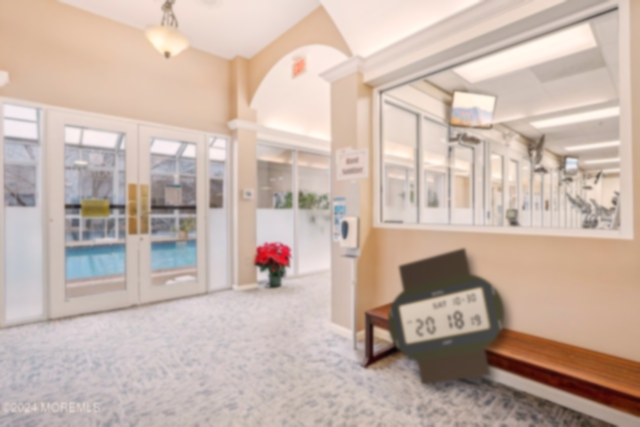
20:18
